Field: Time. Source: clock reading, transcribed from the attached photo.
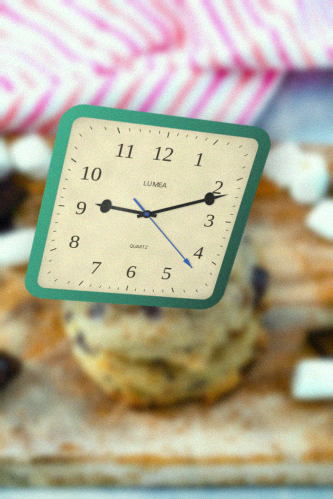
9:11:22
